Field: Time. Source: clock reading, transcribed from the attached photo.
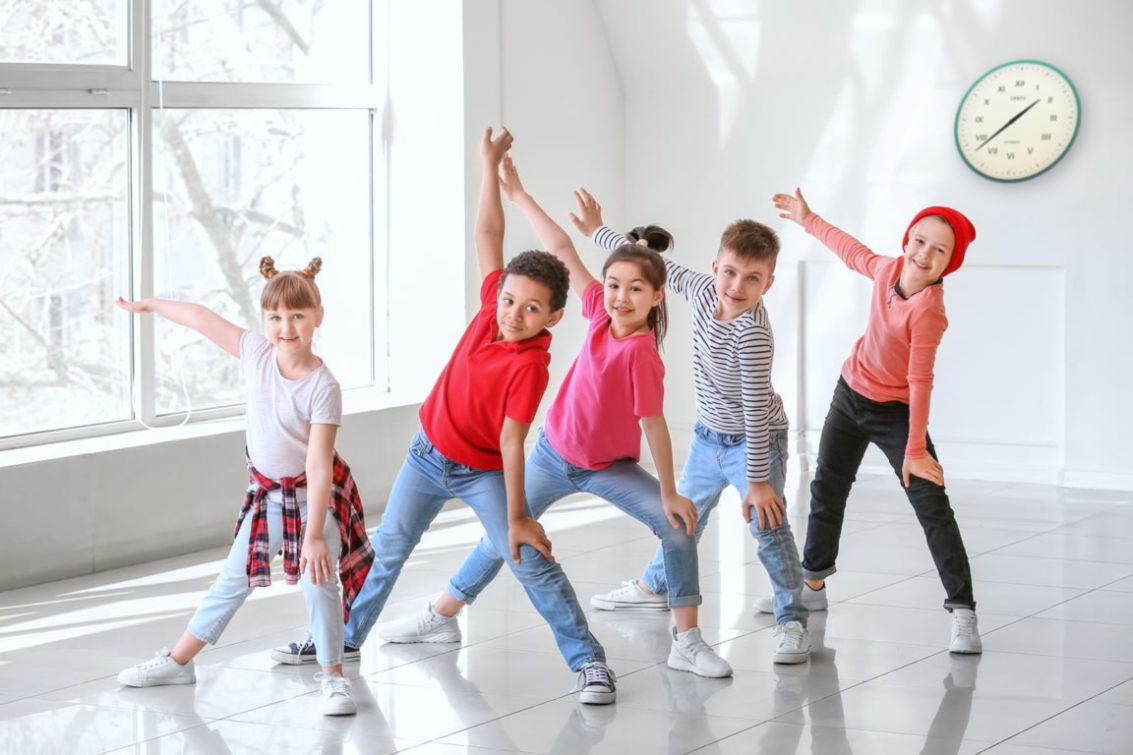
1:38
